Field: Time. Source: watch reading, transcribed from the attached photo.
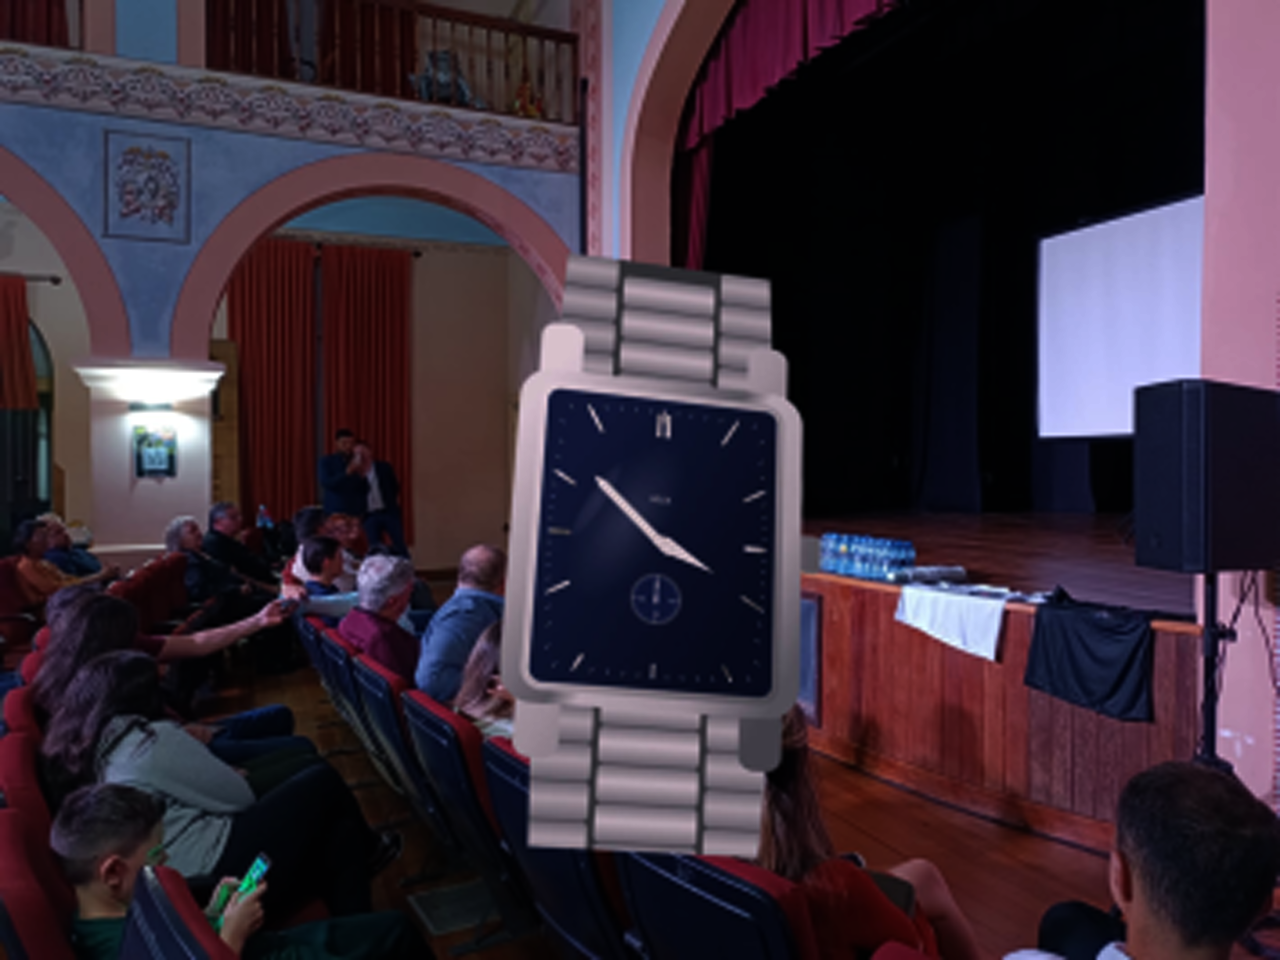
3:52
